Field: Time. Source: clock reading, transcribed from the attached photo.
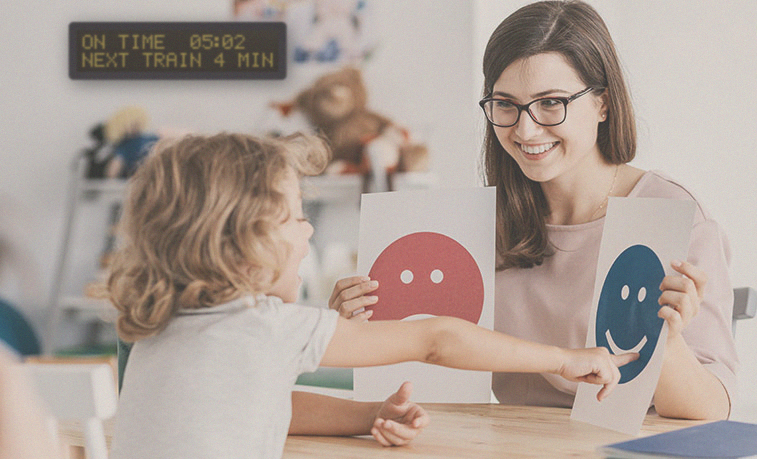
5:02
